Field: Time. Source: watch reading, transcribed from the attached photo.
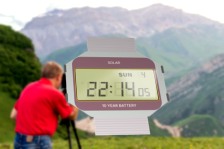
22:14:05
